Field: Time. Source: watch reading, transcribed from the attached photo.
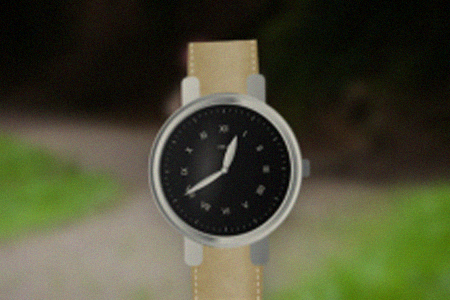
12:40
